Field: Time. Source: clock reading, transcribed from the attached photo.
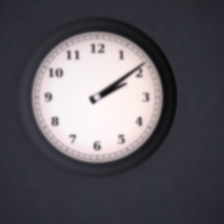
2:09
